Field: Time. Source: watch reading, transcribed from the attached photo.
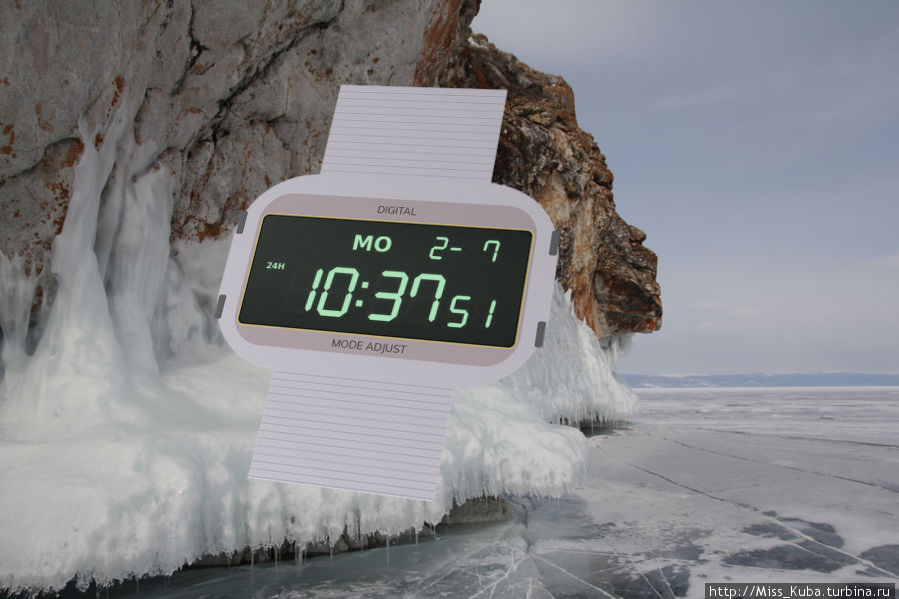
10:37:51
